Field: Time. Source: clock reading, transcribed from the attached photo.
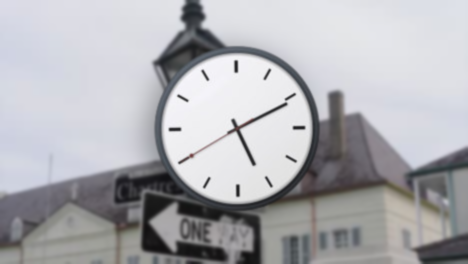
5:10:40
